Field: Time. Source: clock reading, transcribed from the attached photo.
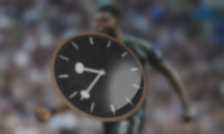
9:38
